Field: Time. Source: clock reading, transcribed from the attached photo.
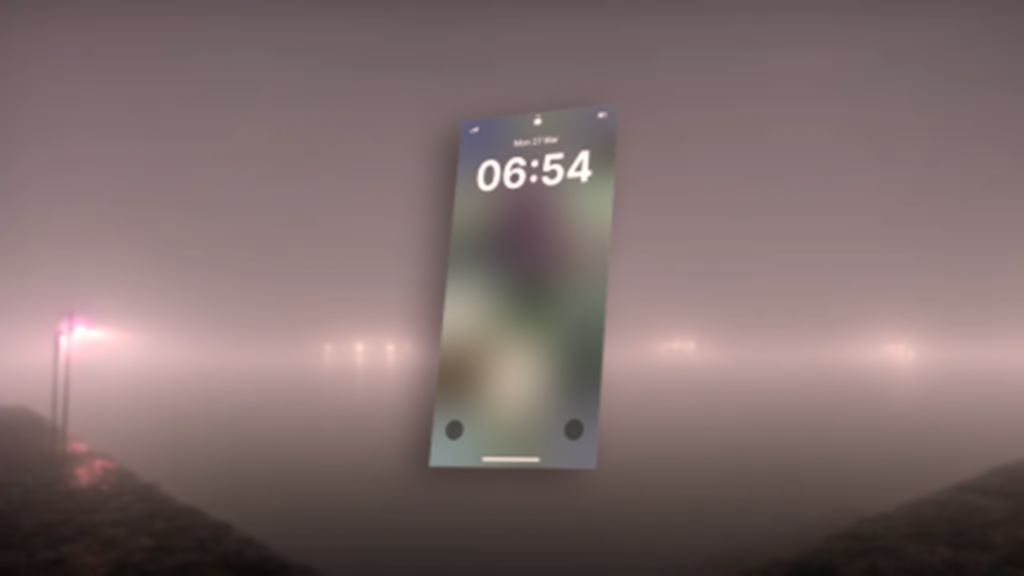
6:54
